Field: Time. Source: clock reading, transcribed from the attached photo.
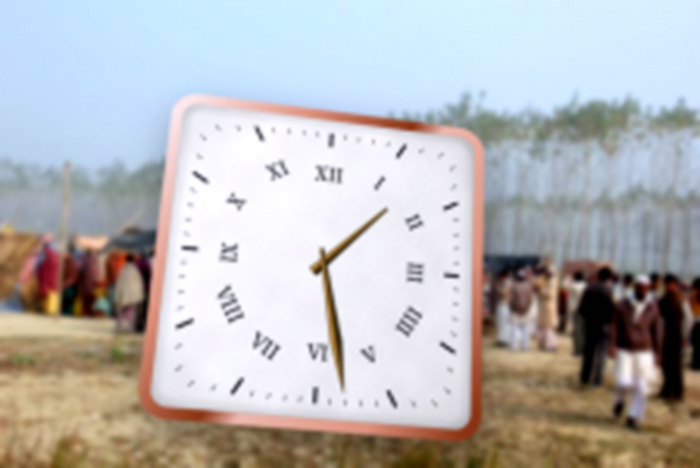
1:28
